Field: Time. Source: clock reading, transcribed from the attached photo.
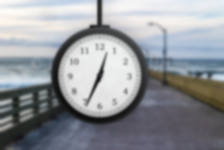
12:34
